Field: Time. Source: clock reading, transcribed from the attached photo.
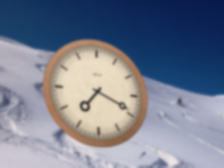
7:19
